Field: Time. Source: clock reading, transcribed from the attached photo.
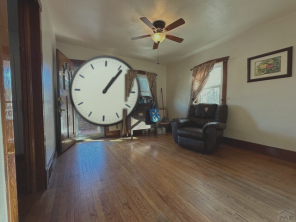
1:06
